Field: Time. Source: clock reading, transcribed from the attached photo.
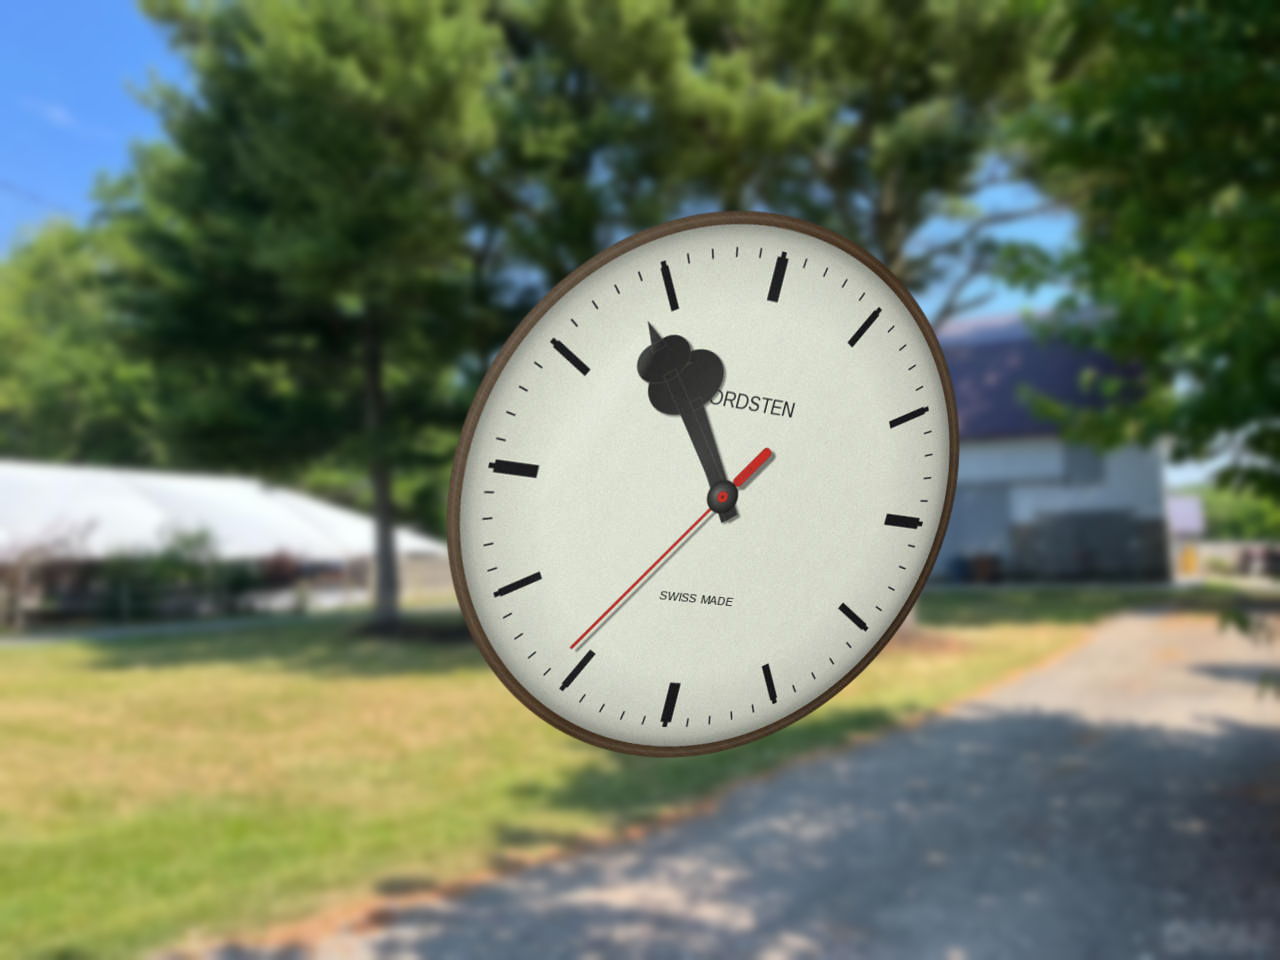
10:53:36
